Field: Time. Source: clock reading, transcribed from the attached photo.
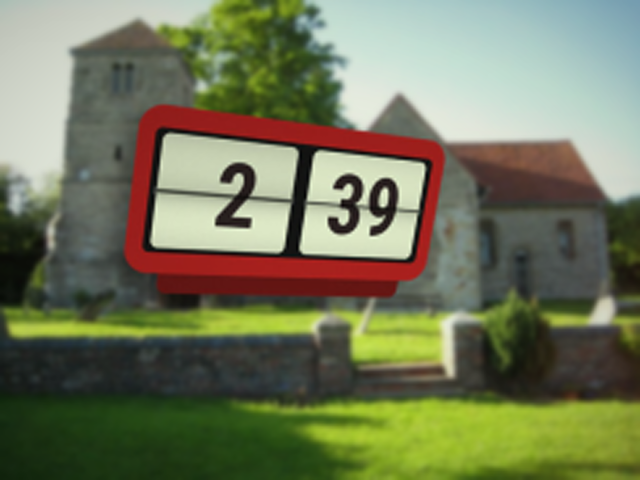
2:39
